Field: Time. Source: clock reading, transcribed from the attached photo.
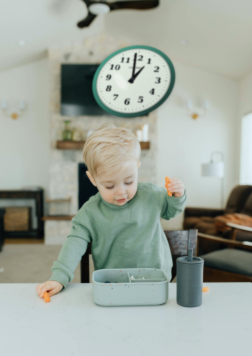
12:59
